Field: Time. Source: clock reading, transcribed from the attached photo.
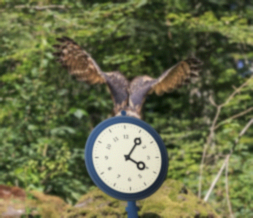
4:06
